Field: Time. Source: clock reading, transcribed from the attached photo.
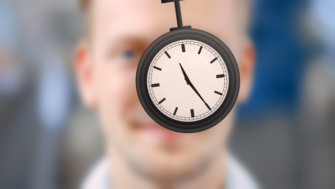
11:25
